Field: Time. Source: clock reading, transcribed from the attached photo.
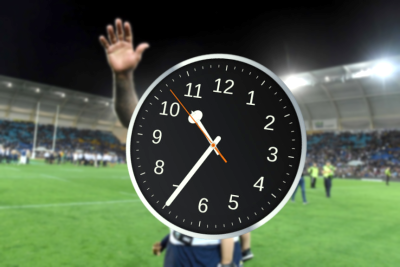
10:34:52
